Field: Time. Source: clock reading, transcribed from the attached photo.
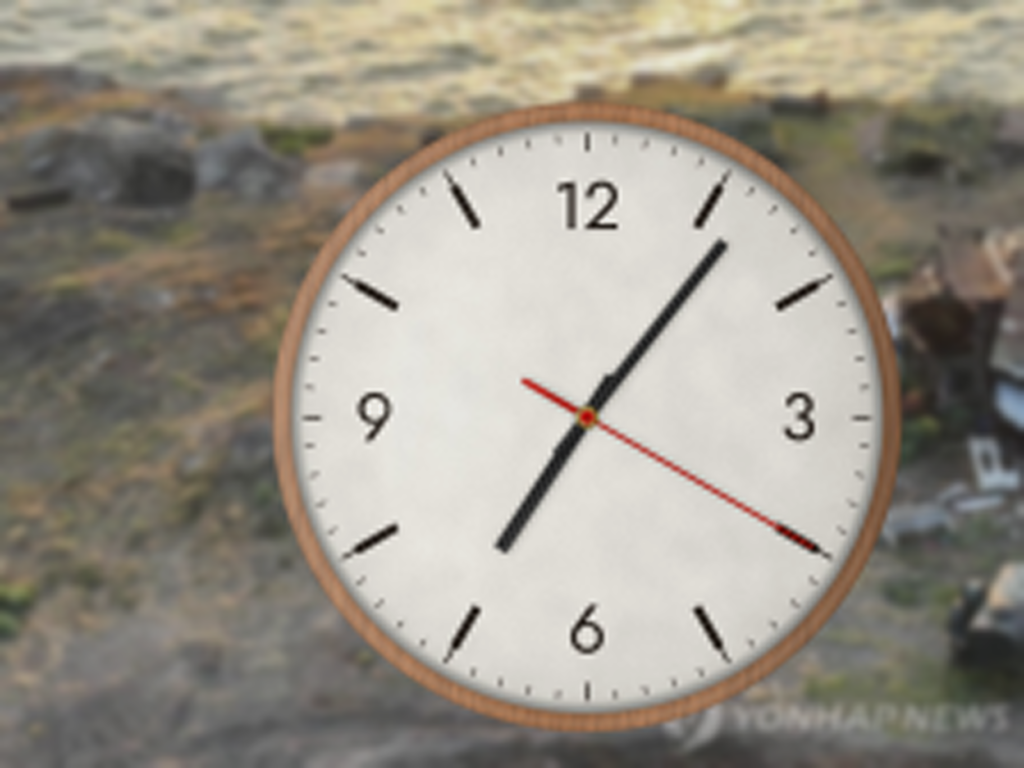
7:06:20
